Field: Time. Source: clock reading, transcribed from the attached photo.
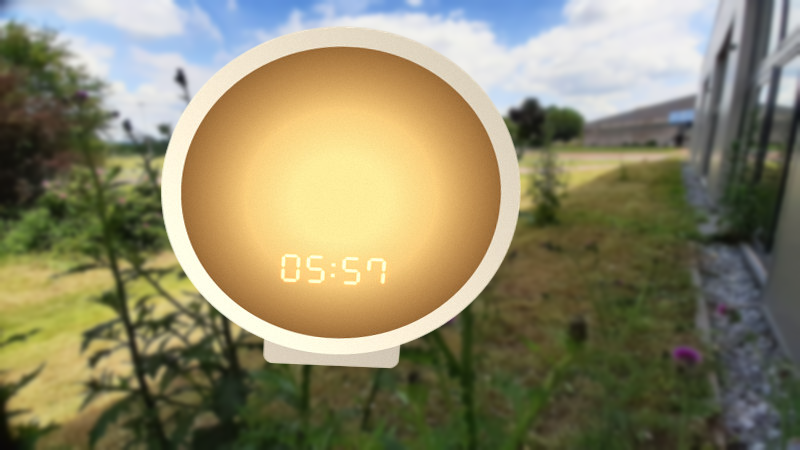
5:57
